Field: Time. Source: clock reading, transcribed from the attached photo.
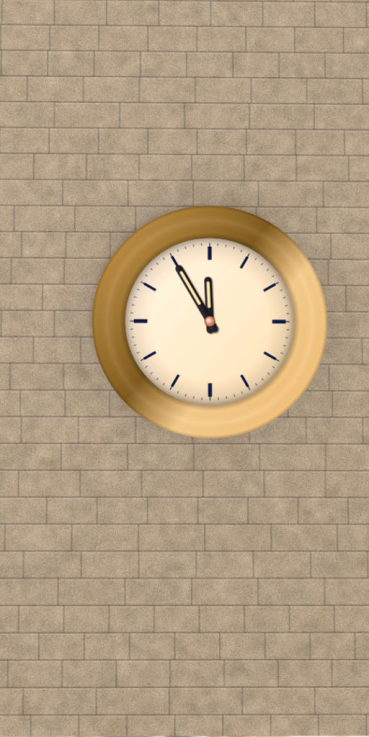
11:55
